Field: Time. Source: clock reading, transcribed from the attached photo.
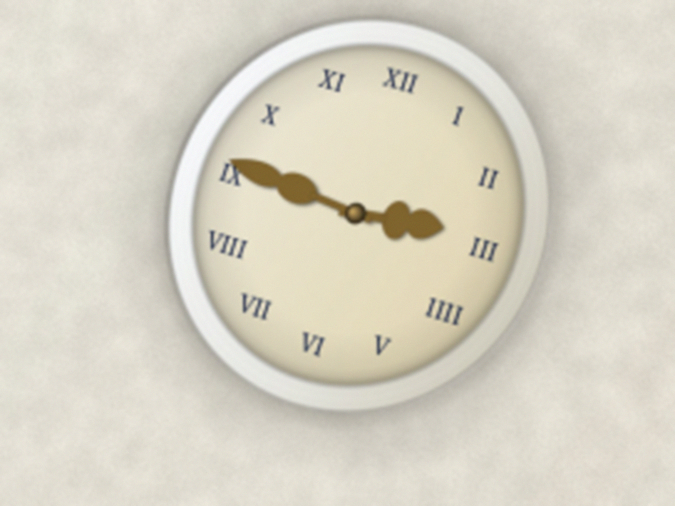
2:46
